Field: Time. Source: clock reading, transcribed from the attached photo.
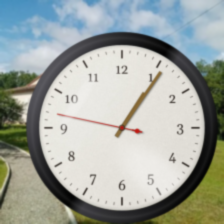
1:05:47
